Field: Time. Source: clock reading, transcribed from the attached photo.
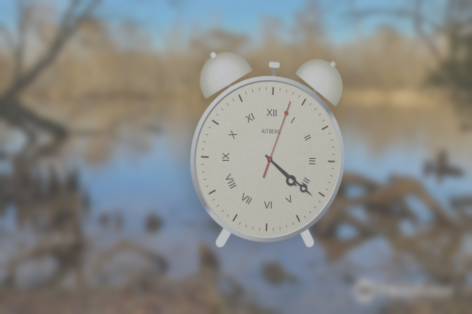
4:21:03
